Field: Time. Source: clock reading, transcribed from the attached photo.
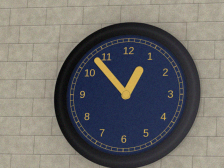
12:53
